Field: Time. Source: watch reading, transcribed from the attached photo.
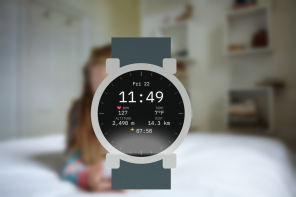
11:49
